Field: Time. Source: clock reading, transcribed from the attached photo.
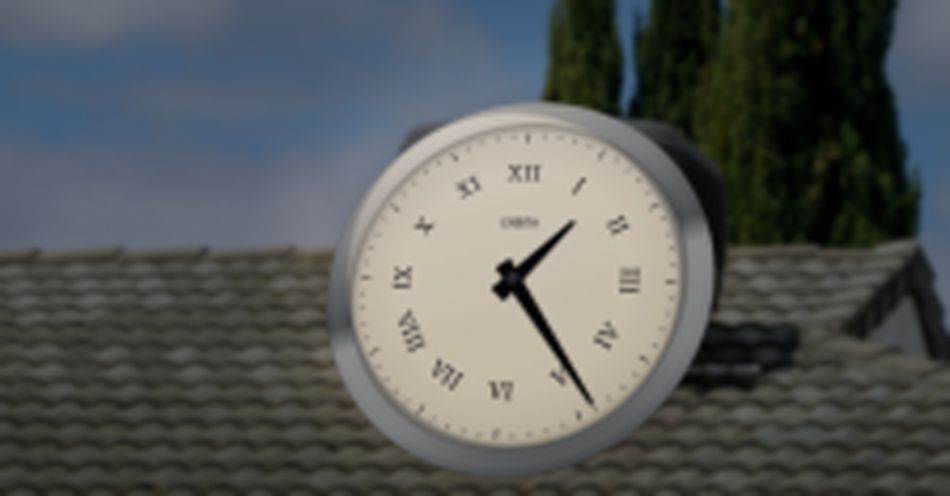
1:24
